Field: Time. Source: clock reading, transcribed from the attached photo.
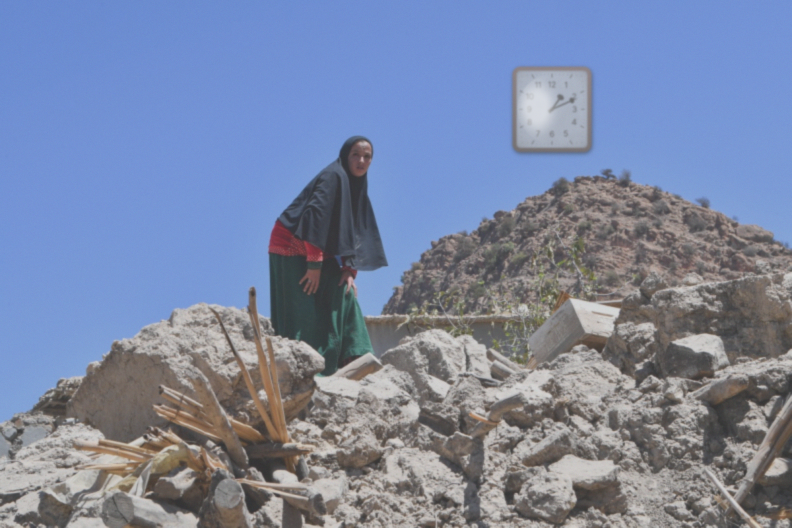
1:11
